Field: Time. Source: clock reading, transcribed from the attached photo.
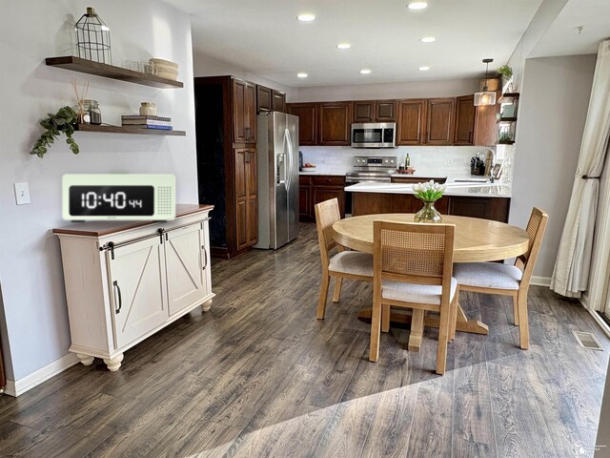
10:40:44
